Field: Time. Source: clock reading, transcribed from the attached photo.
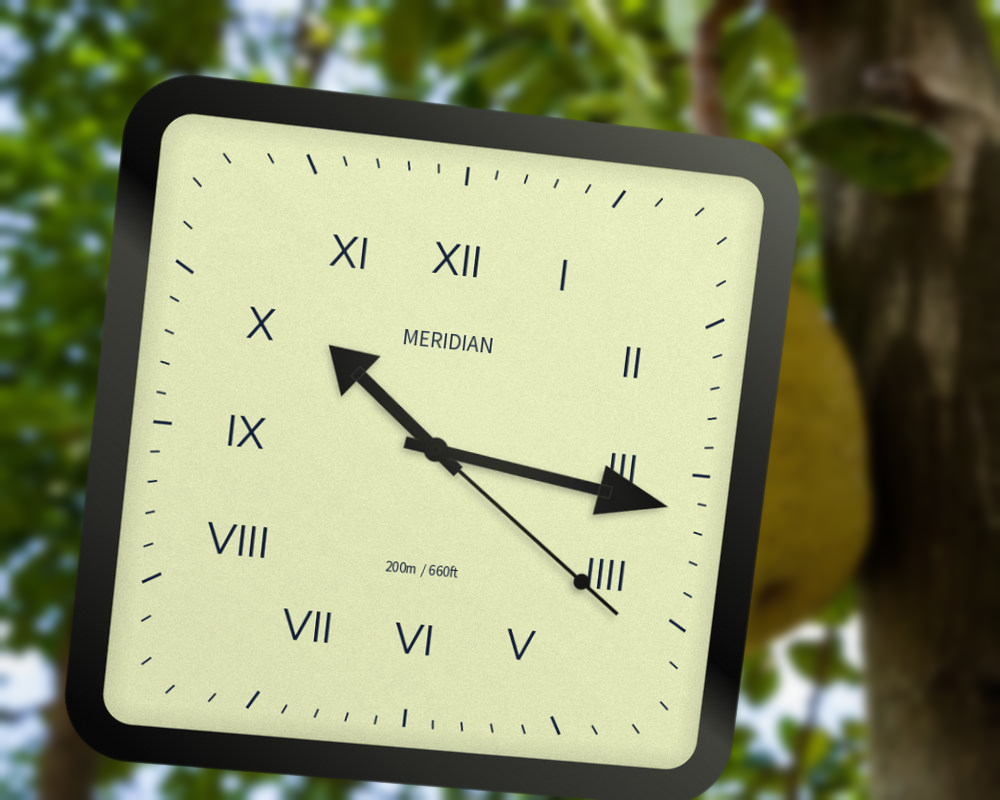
10:16:21
